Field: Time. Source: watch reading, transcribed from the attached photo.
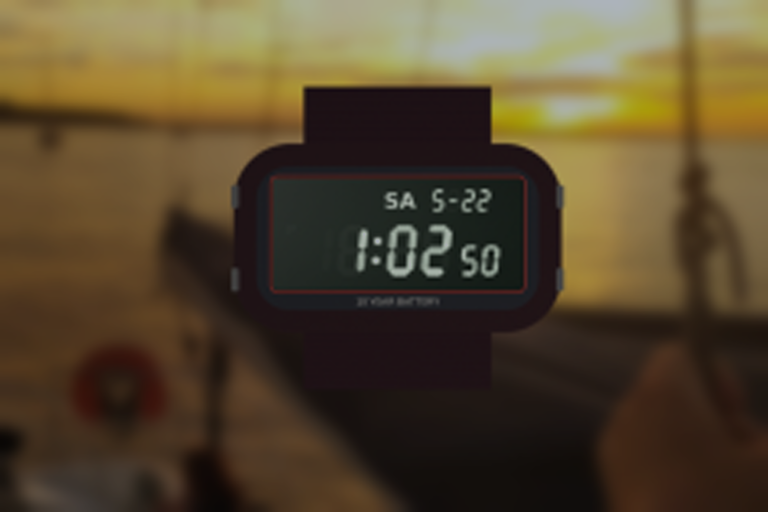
1:02:50
